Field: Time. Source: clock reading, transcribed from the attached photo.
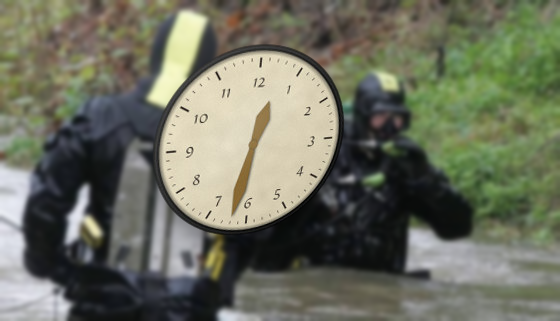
12:32
